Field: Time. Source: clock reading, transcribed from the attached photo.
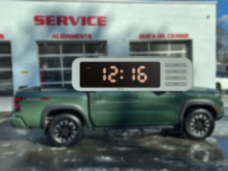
12:16
